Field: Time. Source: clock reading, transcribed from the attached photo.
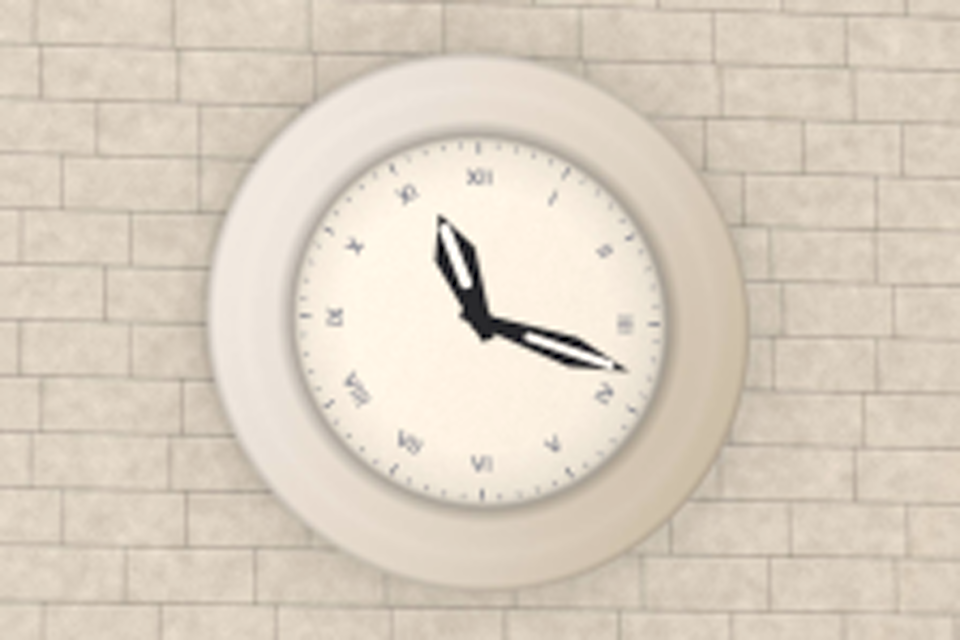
11:18
